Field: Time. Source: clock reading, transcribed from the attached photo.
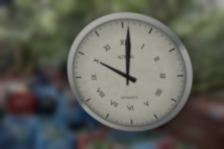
10:01
